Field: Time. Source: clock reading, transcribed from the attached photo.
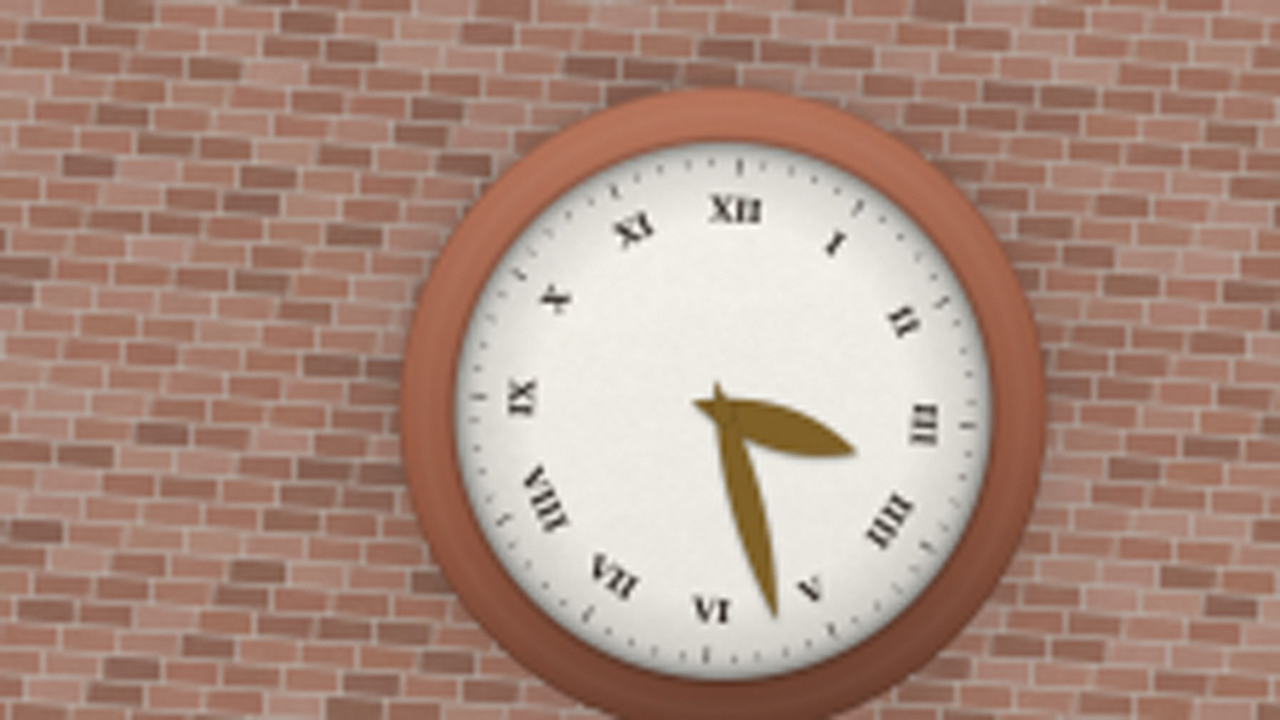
3:27
